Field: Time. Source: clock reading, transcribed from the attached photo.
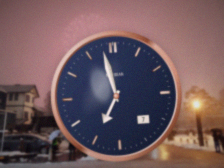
6:58
